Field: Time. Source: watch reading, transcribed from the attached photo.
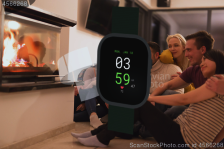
3:59
